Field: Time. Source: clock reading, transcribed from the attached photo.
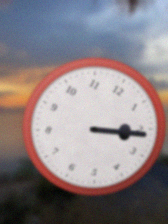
2:11
